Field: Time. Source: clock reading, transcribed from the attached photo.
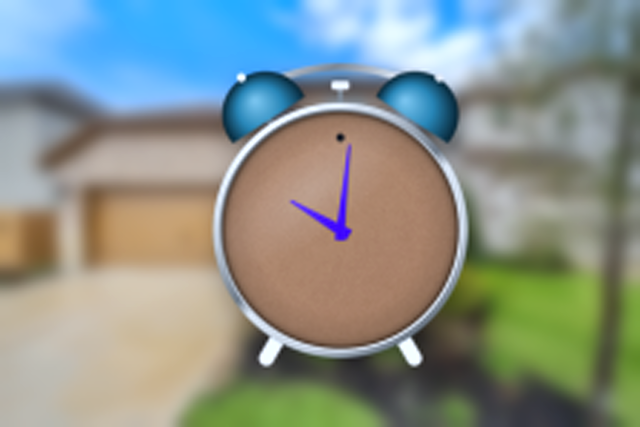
10:01
